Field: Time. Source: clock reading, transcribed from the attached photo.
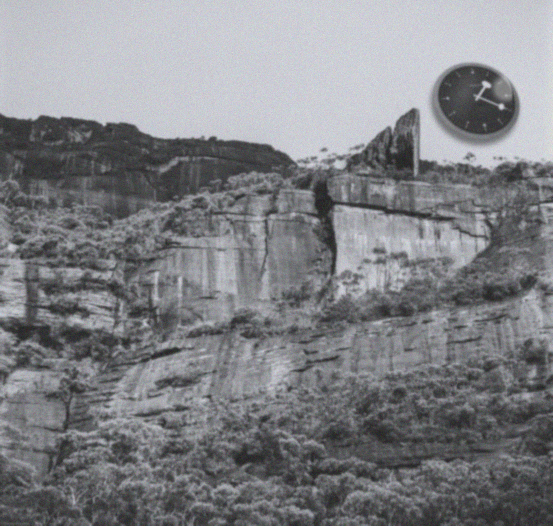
1:20
